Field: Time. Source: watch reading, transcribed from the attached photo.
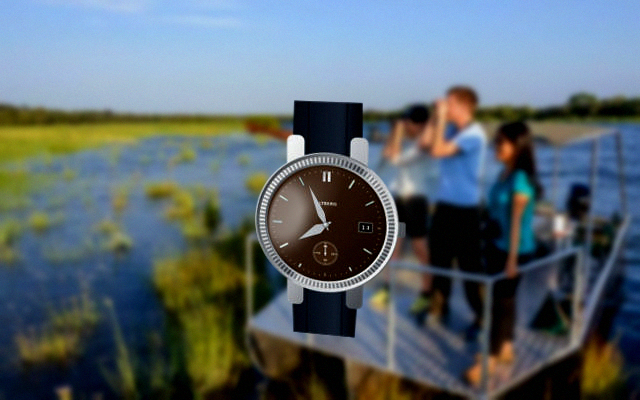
7:56
